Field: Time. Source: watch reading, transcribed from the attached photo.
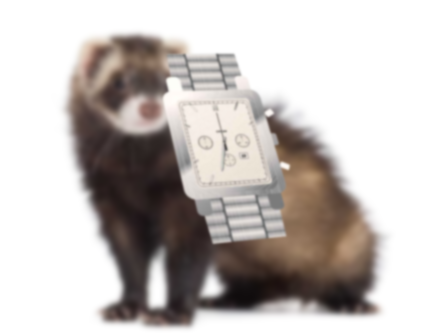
6:33
